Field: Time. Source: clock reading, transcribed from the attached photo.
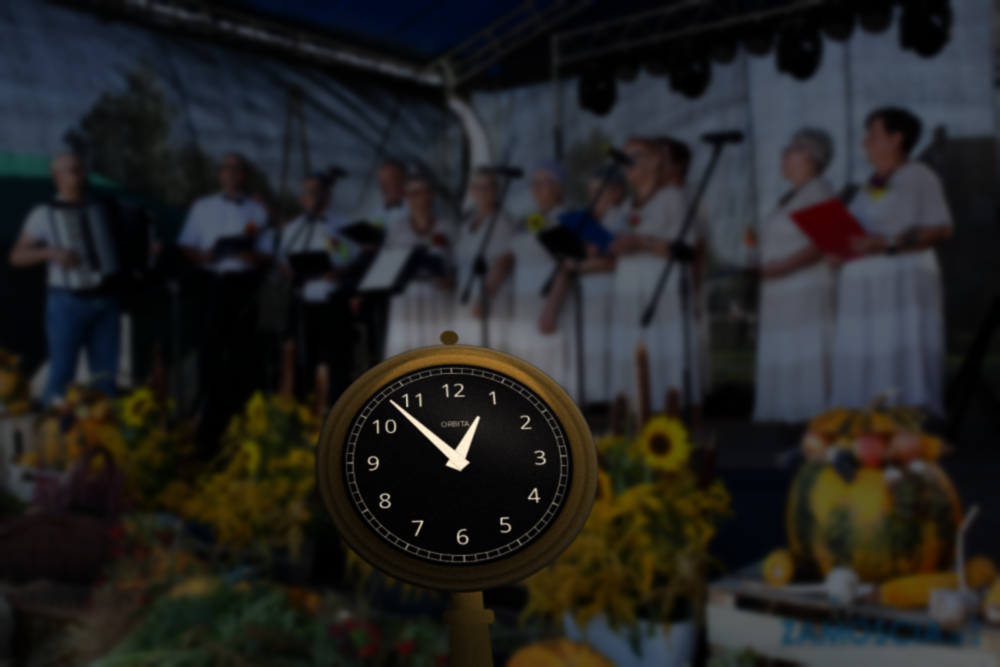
12:53
